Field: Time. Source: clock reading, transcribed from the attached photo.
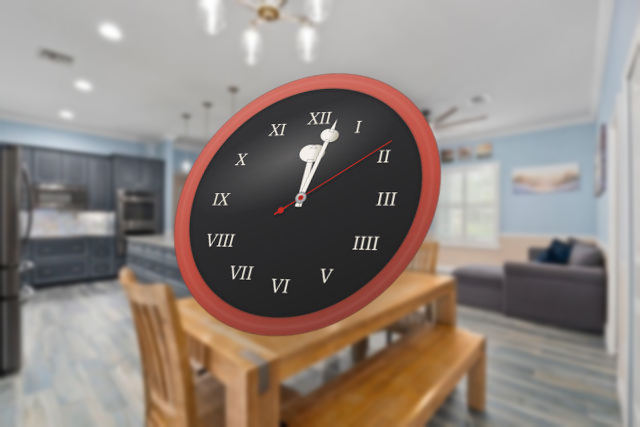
12:02:09
